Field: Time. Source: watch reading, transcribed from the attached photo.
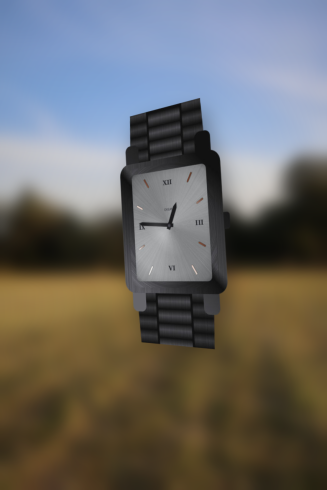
12:46
